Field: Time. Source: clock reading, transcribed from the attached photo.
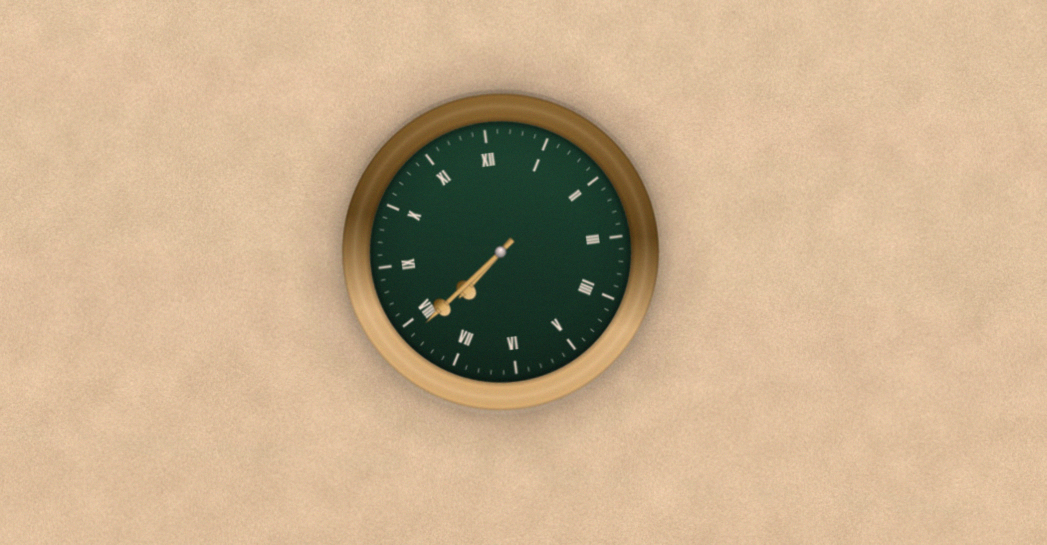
7:39
